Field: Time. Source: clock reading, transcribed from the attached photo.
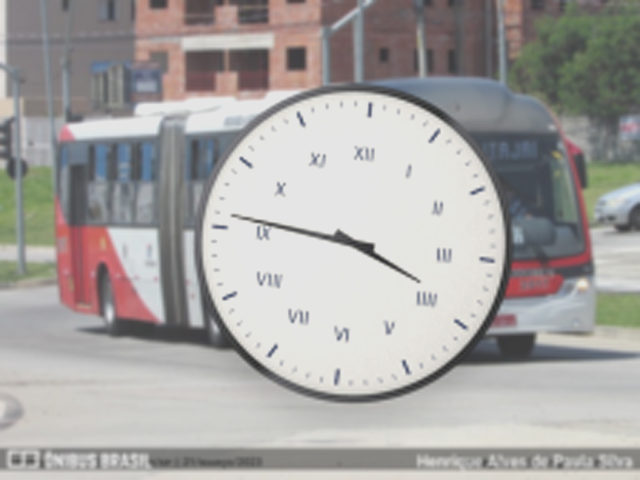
3:46
